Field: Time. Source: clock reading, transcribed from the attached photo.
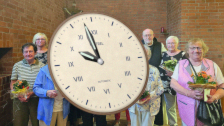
9:58
